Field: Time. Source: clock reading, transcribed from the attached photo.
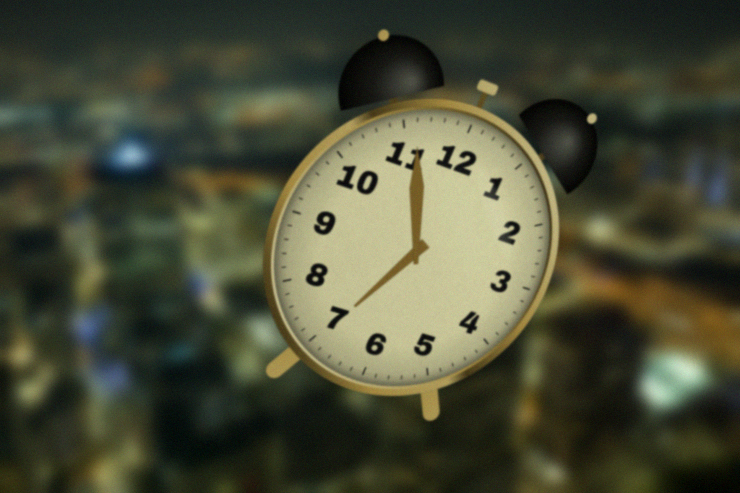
6:56
